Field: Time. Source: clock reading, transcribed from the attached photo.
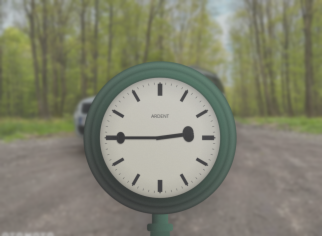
2:45
